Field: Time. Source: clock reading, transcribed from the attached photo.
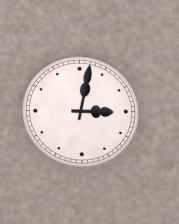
3:02
